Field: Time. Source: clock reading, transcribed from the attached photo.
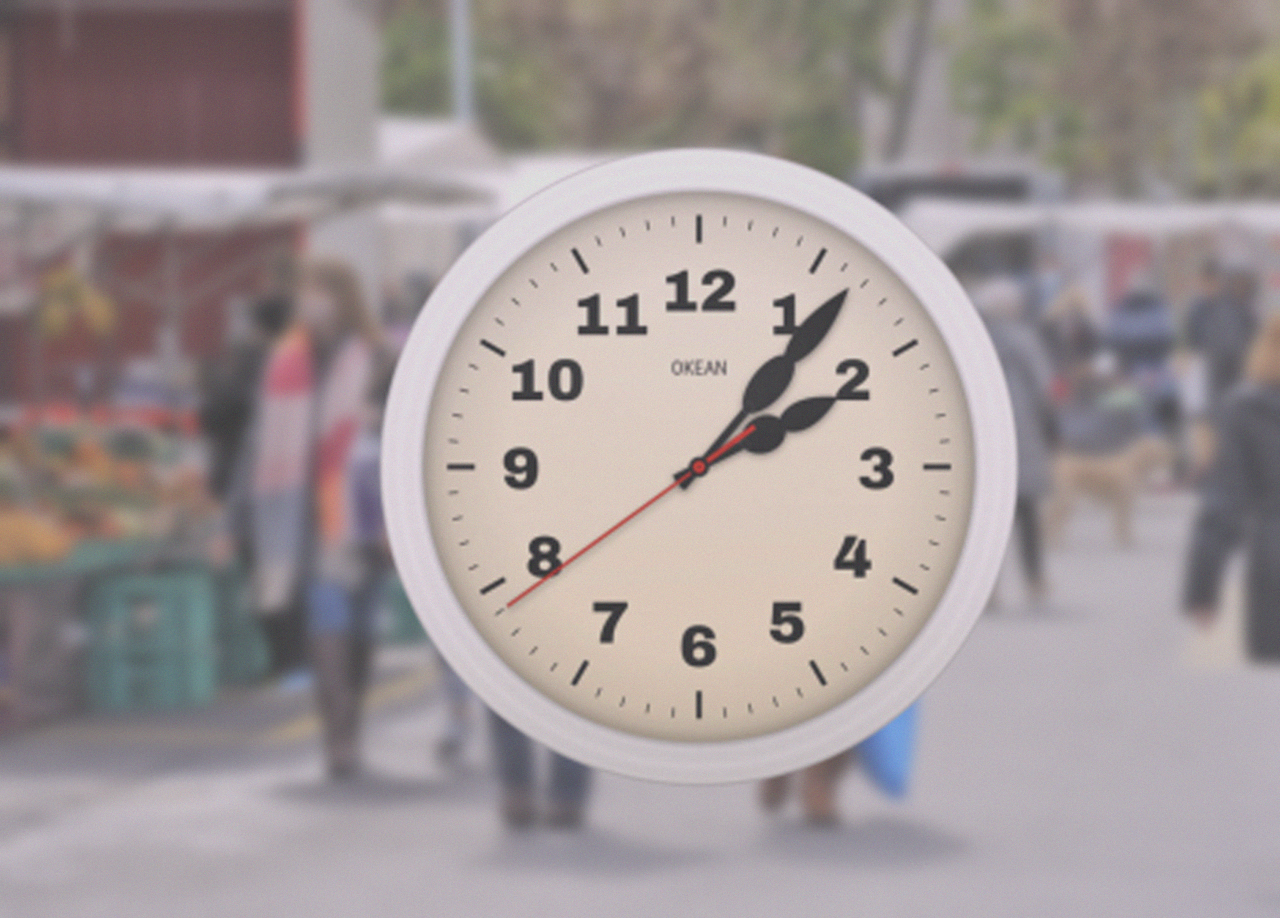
2:06:39
